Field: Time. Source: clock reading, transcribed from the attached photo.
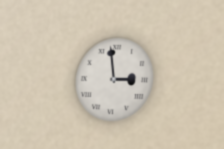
2:58
